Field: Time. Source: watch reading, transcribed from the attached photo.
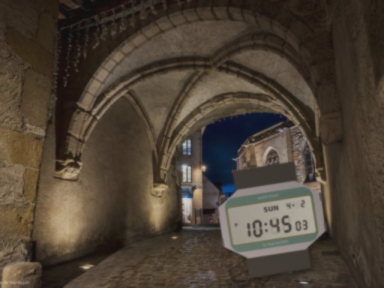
10:45:03
